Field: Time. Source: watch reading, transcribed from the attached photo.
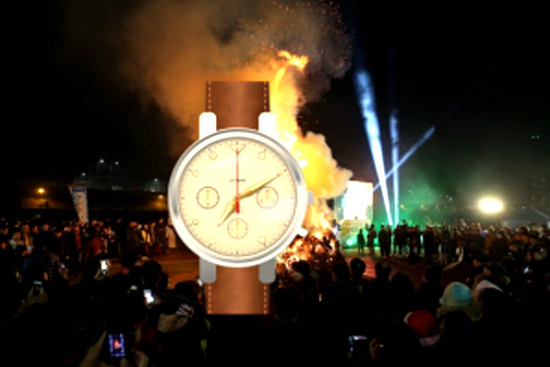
7:10
